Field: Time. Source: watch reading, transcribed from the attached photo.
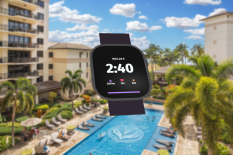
2:40
